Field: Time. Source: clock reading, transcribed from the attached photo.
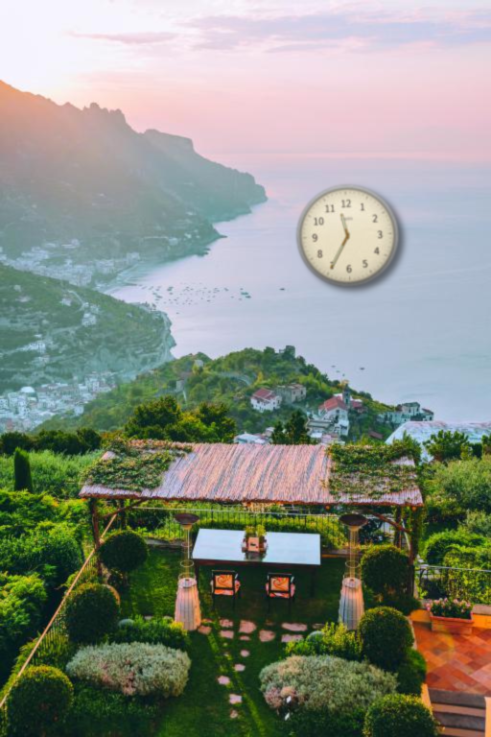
11:35
